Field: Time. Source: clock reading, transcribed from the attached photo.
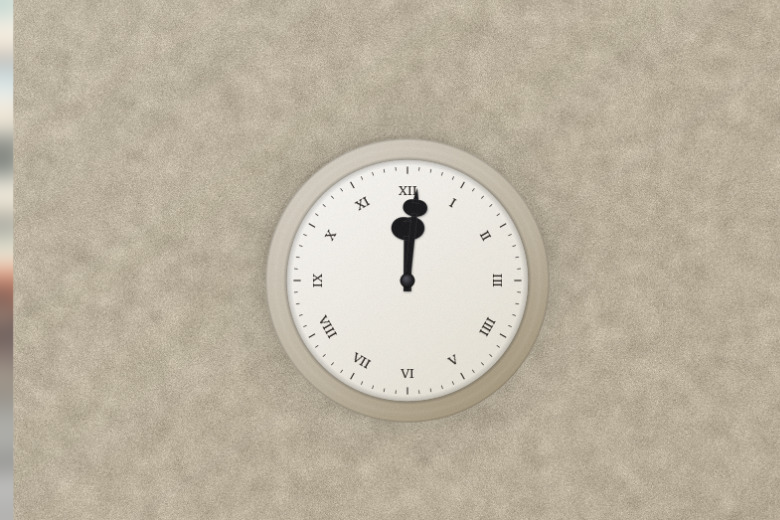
12:01
